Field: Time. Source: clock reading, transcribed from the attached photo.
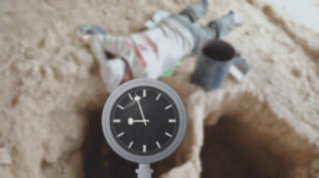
8:57
